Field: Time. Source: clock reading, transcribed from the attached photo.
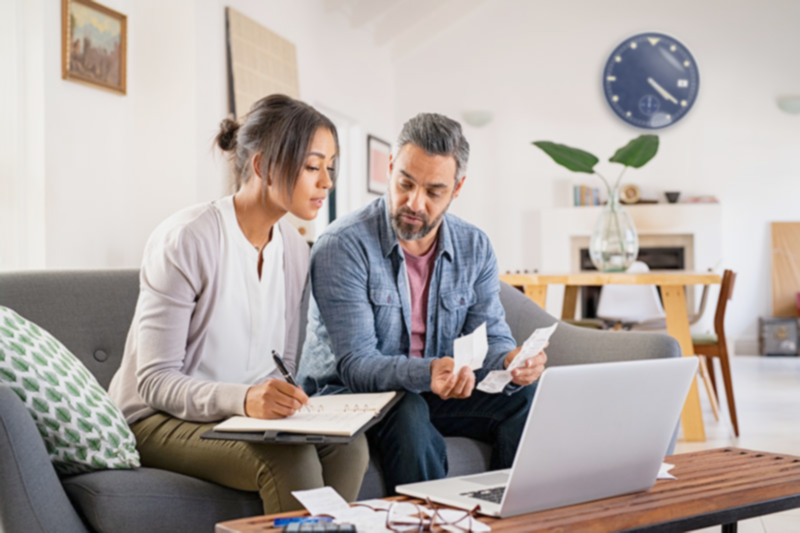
4:21
